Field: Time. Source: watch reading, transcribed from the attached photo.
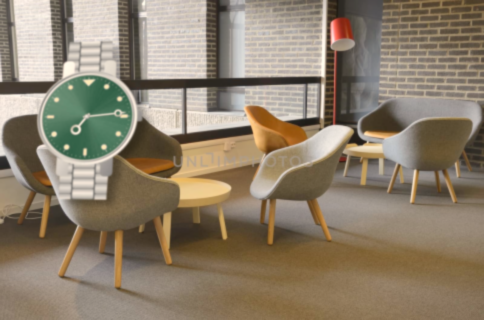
7:14
